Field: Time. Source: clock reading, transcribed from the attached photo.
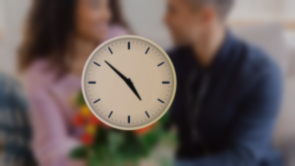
4:52
